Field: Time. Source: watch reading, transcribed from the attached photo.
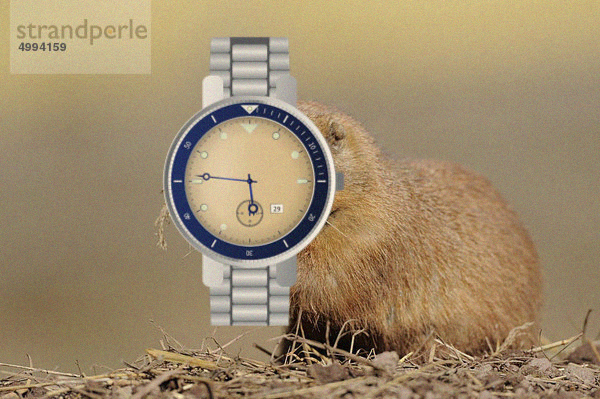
5:46
